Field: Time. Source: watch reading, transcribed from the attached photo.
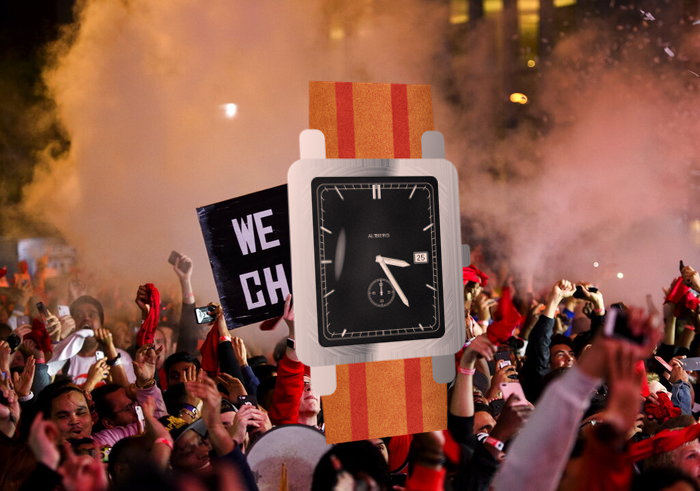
3:25
